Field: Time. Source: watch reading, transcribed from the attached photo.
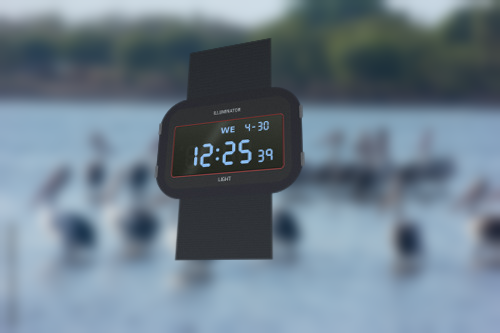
12:25:39
